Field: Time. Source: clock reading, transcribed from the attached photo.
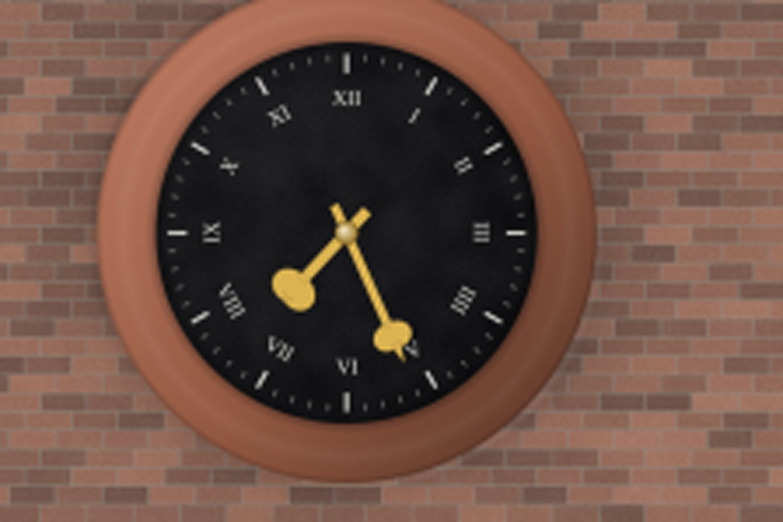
7:26
